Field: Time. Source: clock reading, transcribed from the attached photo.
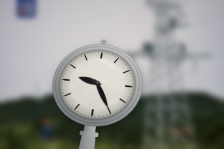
9:25
